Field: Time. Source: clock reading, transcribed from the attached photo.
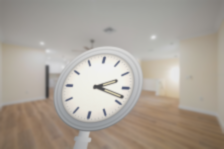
2:18
